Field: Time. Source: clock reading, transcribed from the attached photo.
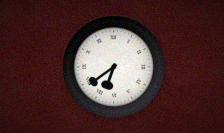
6:39
